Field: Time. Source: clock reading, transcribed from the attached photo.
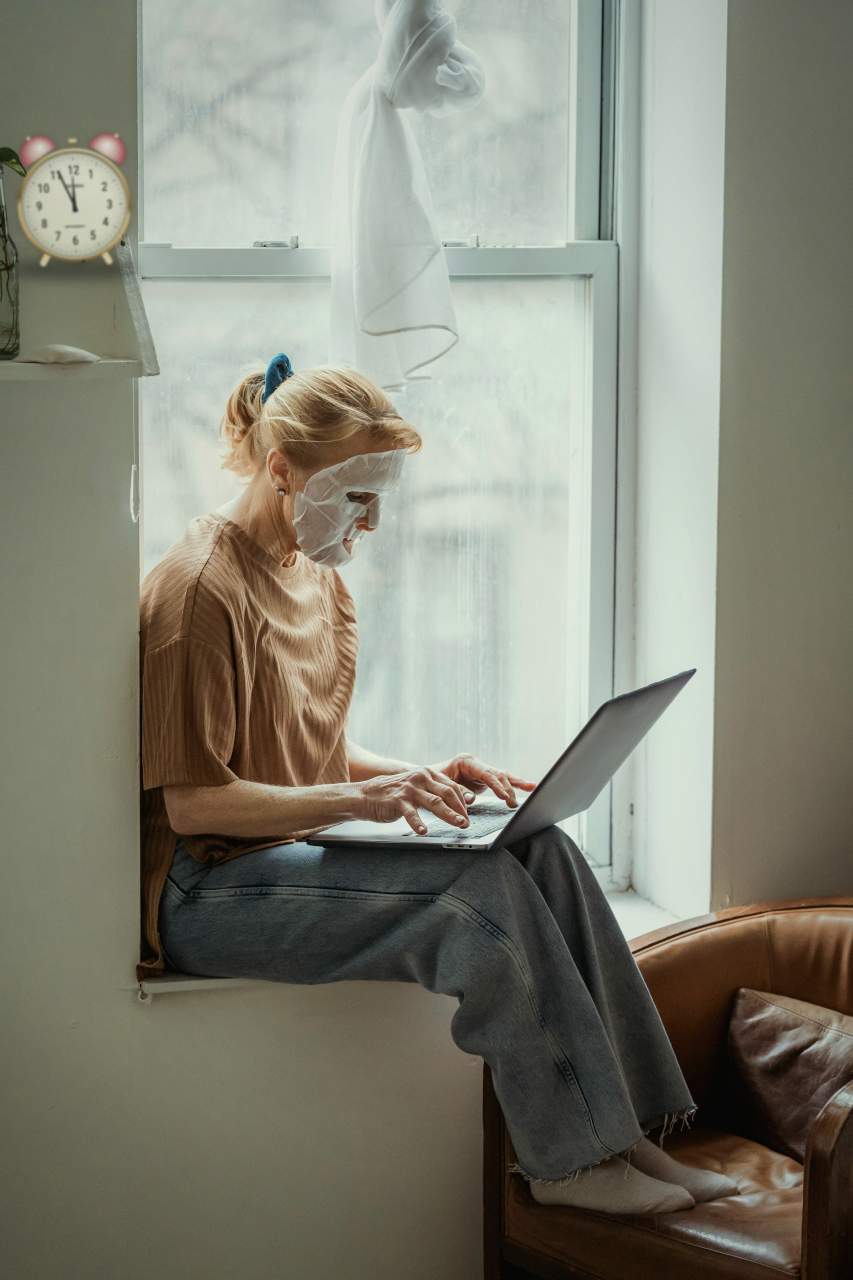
11:56
